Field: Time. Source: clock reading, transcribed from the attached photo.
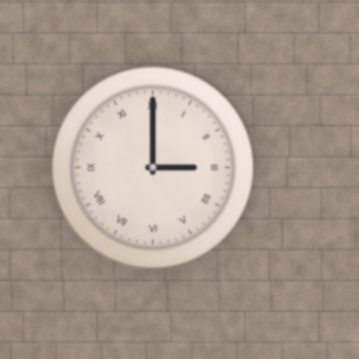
3:00
